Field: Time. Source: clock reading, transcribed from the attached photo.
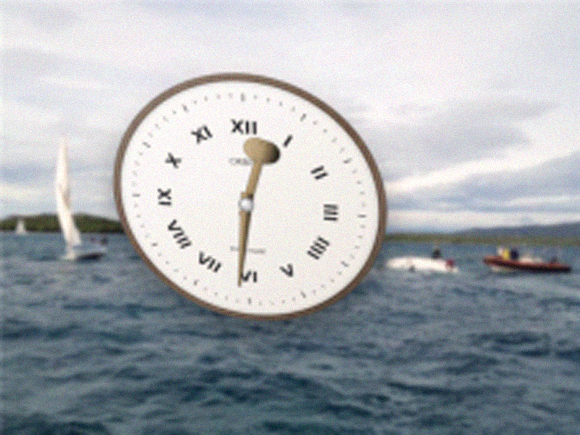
12:31
